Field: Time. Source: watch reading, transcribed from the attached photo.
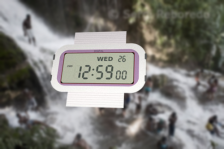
12:59:00
